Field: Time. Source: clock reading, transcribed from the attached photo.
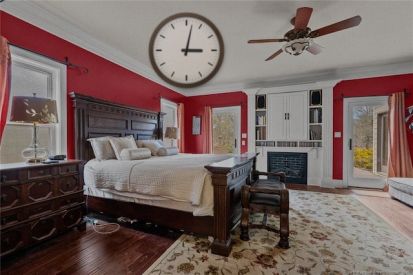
3:02
